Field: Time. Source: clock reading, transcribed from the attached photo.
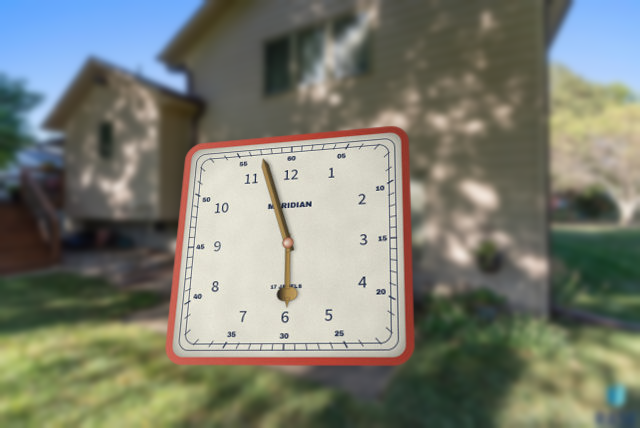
5:57
